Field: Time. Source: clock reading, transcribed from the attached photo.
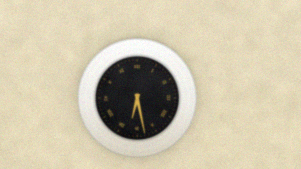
6:28
